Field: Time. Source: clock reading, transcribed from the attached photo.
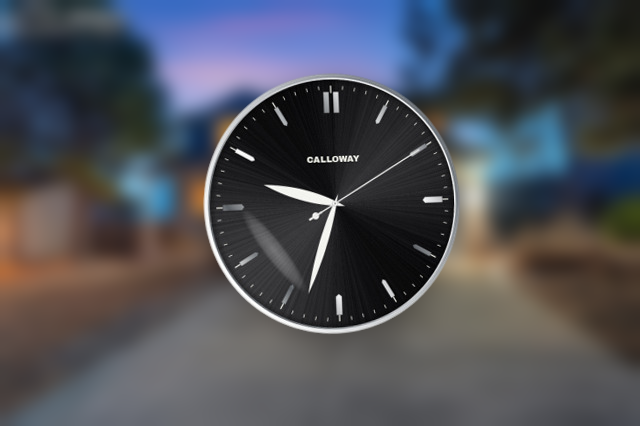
9:33:10
